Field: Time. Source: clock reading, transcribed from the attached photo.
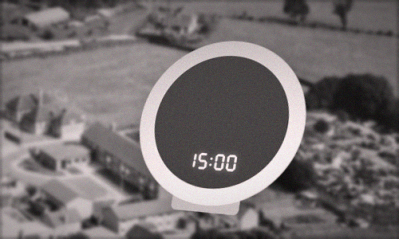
15:00
